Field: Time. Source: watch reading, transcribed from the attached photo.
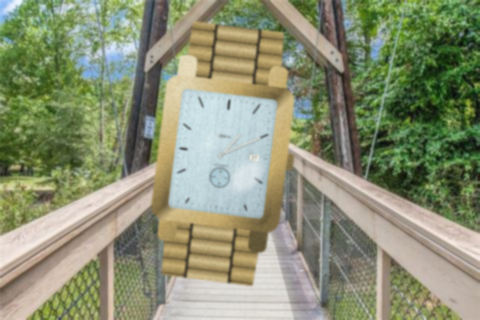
1:10
